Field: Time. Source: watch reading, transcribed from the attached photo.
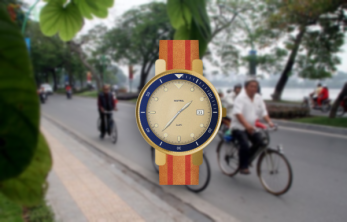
1:37
